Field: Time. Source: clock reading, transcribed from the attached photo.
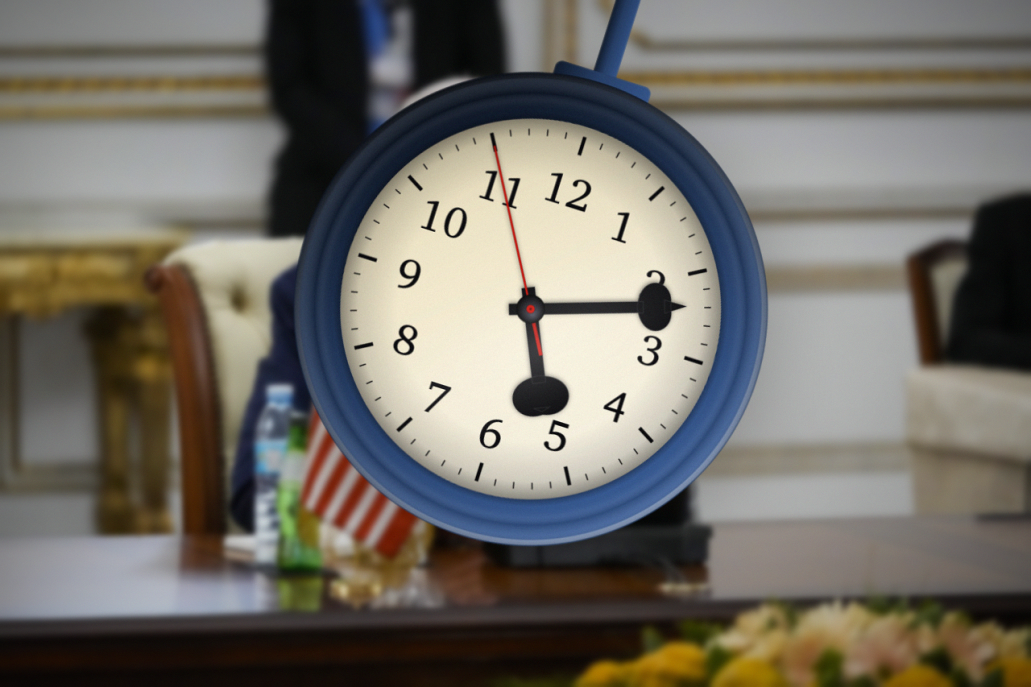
5:11:55
